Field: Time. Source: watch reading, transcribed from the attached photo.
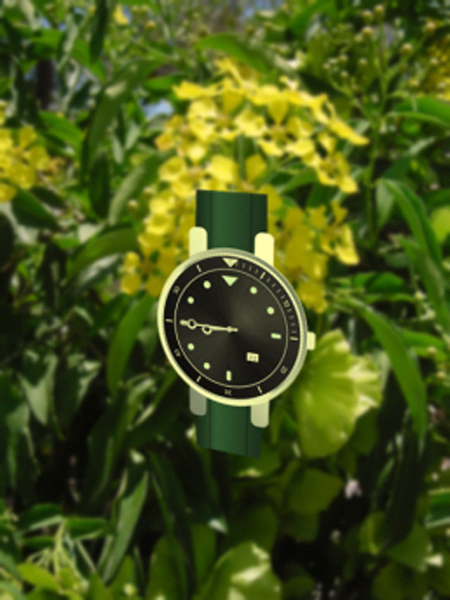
8:45
